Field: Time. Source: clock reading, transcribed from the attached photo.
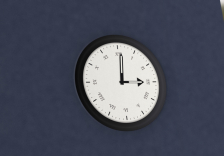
3:01
